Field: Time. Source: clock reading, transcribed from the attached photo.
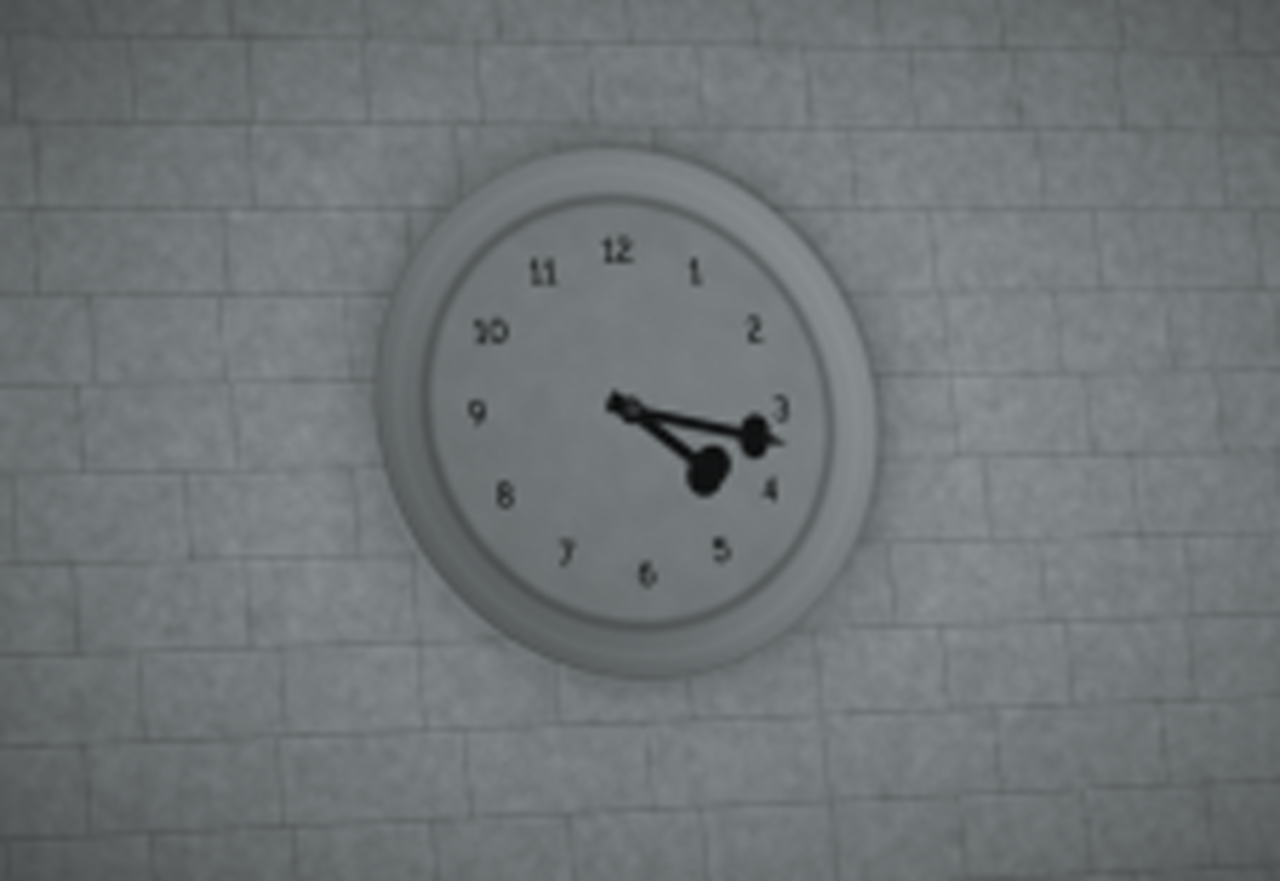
4:17
